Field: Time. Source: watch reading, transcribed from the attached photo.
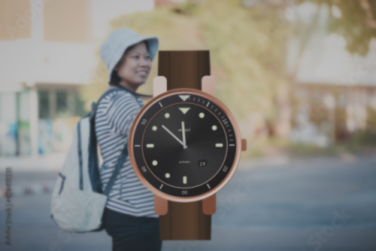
11:52
